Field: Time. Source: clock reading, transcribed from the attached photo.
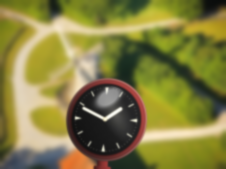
1:49
